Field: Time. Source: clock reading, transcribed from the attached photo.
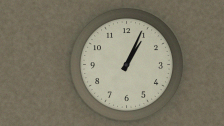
1:04
